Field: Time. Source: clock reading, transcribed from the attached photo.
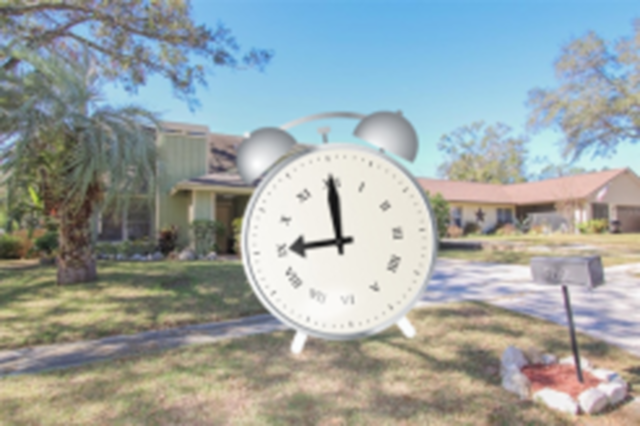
9:00
